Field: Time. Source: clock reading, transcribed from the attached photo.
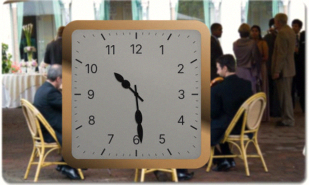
10:29
